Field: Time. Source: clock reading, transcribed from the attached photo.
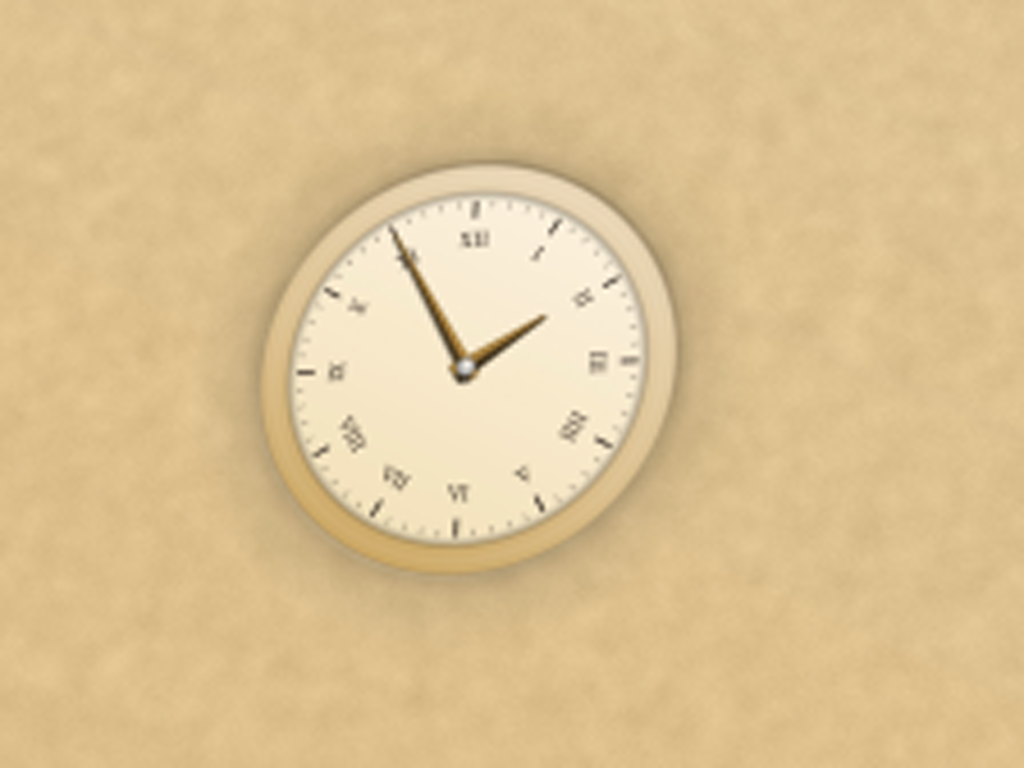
1:55
